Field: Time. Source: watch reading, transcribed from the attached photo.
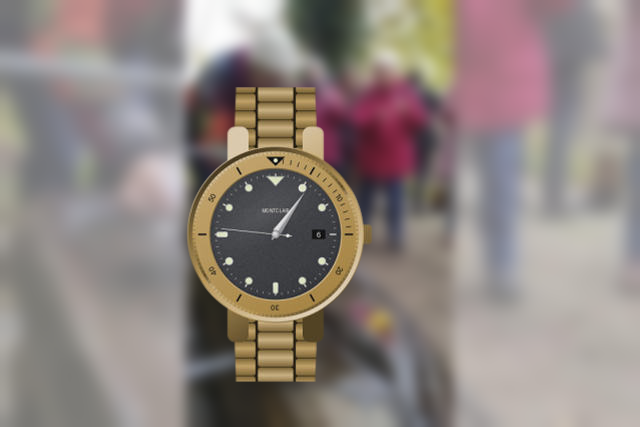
1:05:46
